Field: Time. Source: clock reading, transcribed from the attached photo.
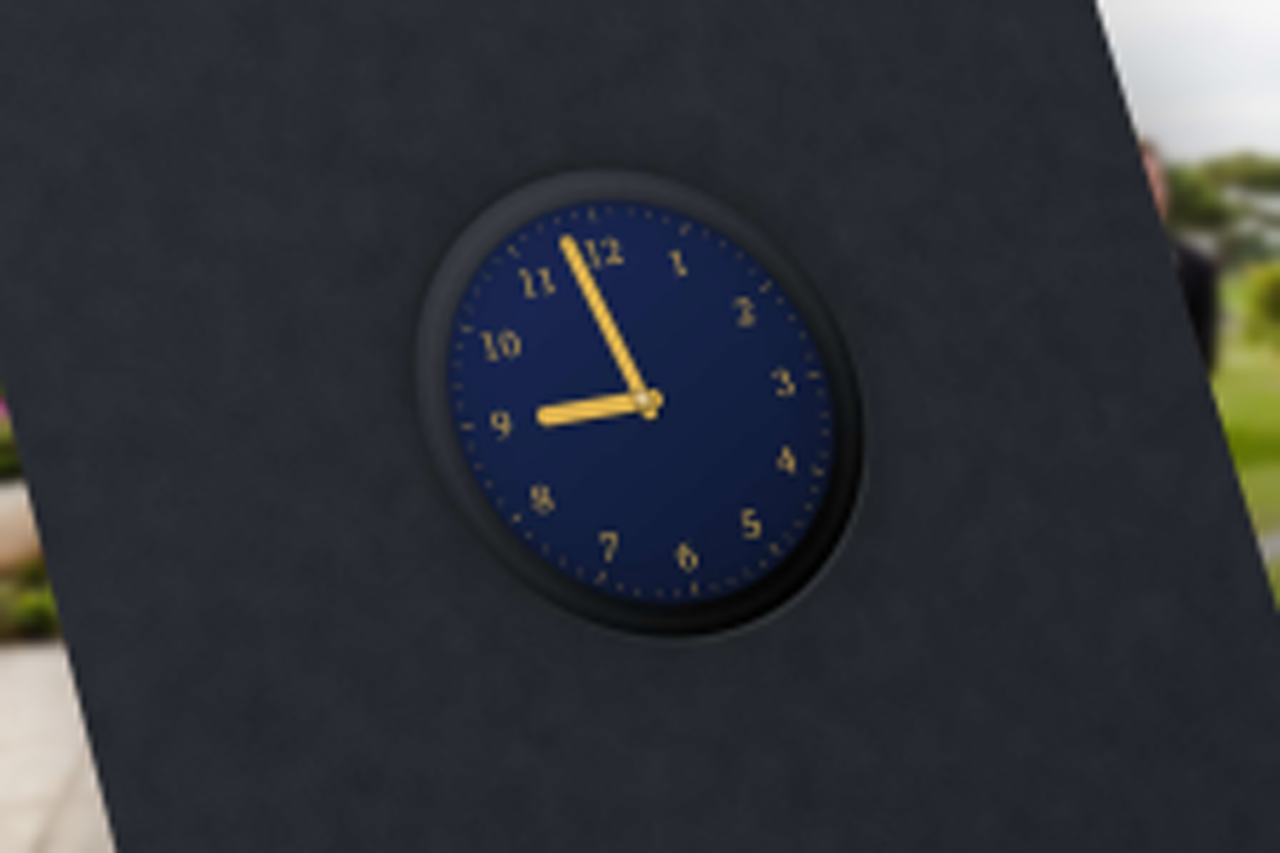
8:58
